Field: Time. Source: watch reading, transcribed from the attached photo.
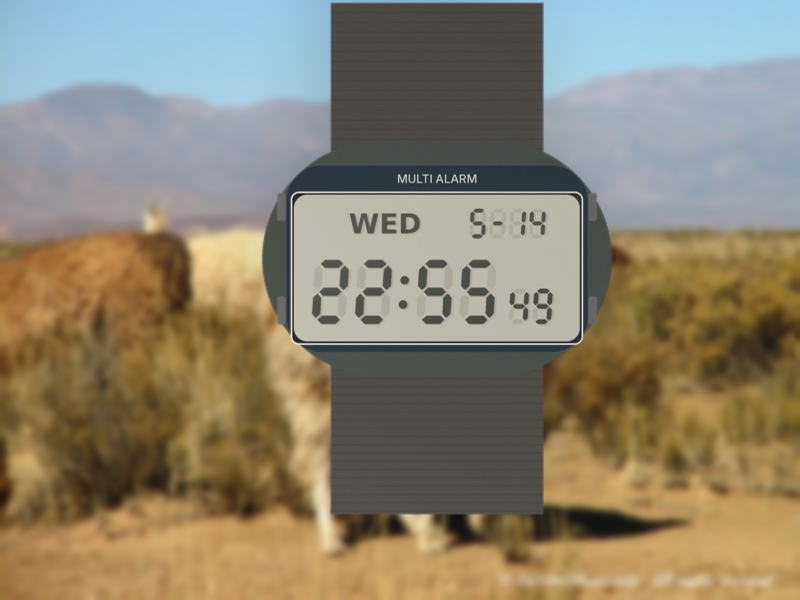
22:55:49
